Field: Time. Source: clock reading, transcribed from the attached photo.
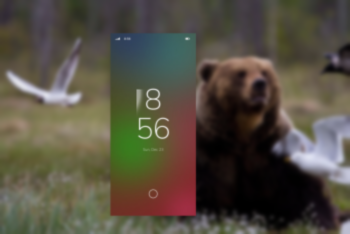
8:56
